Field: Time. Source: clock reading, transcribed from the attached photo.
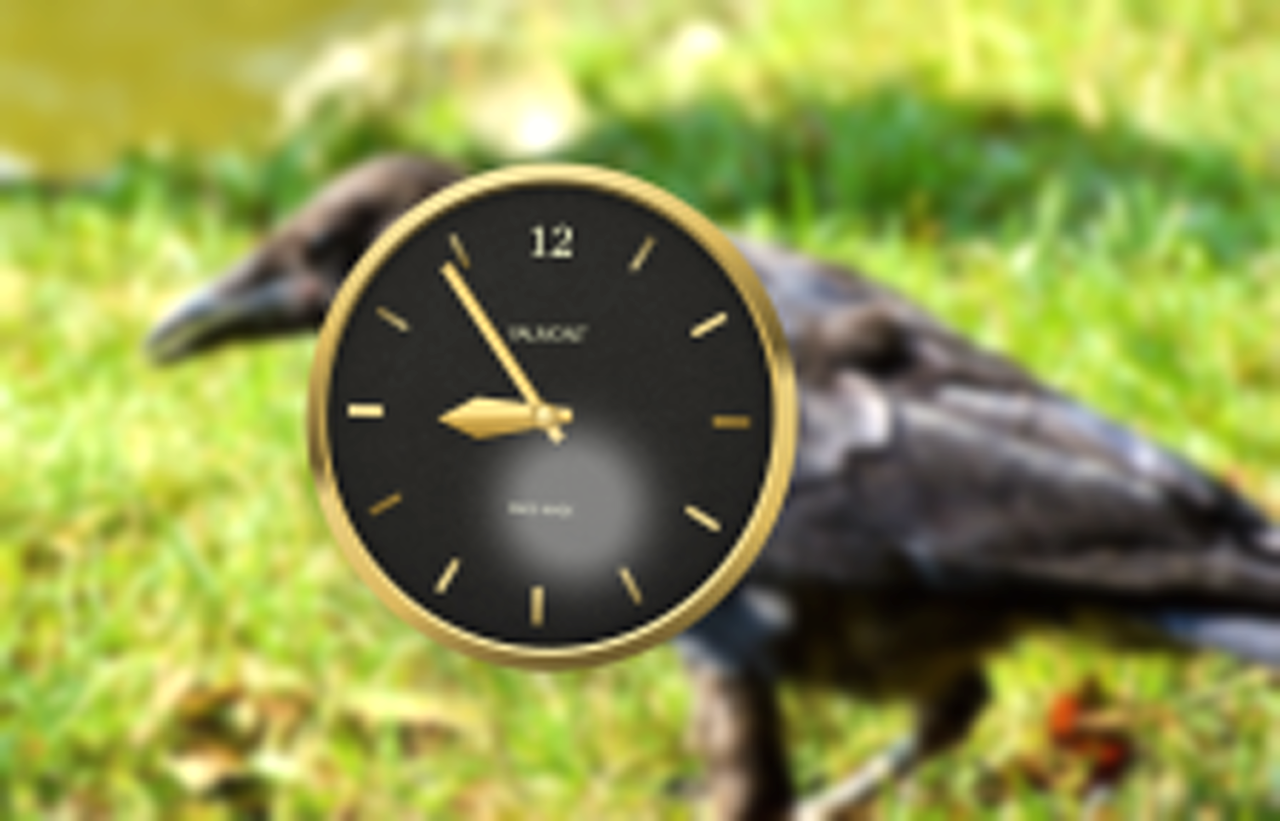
8:54
